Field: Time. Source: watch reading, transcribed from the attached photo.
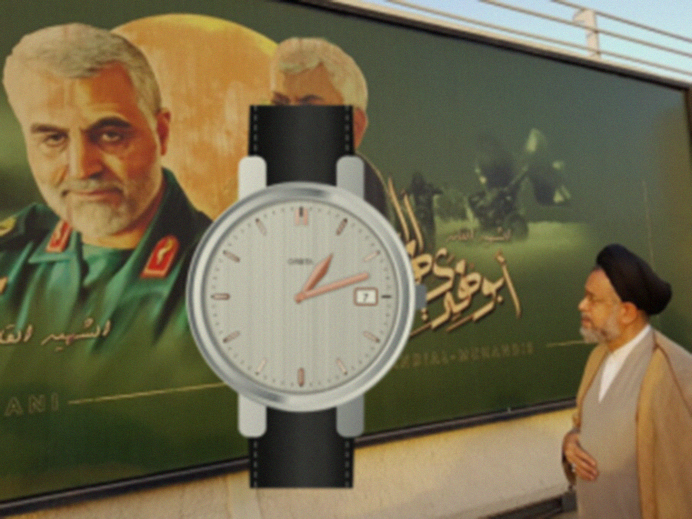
1:12
